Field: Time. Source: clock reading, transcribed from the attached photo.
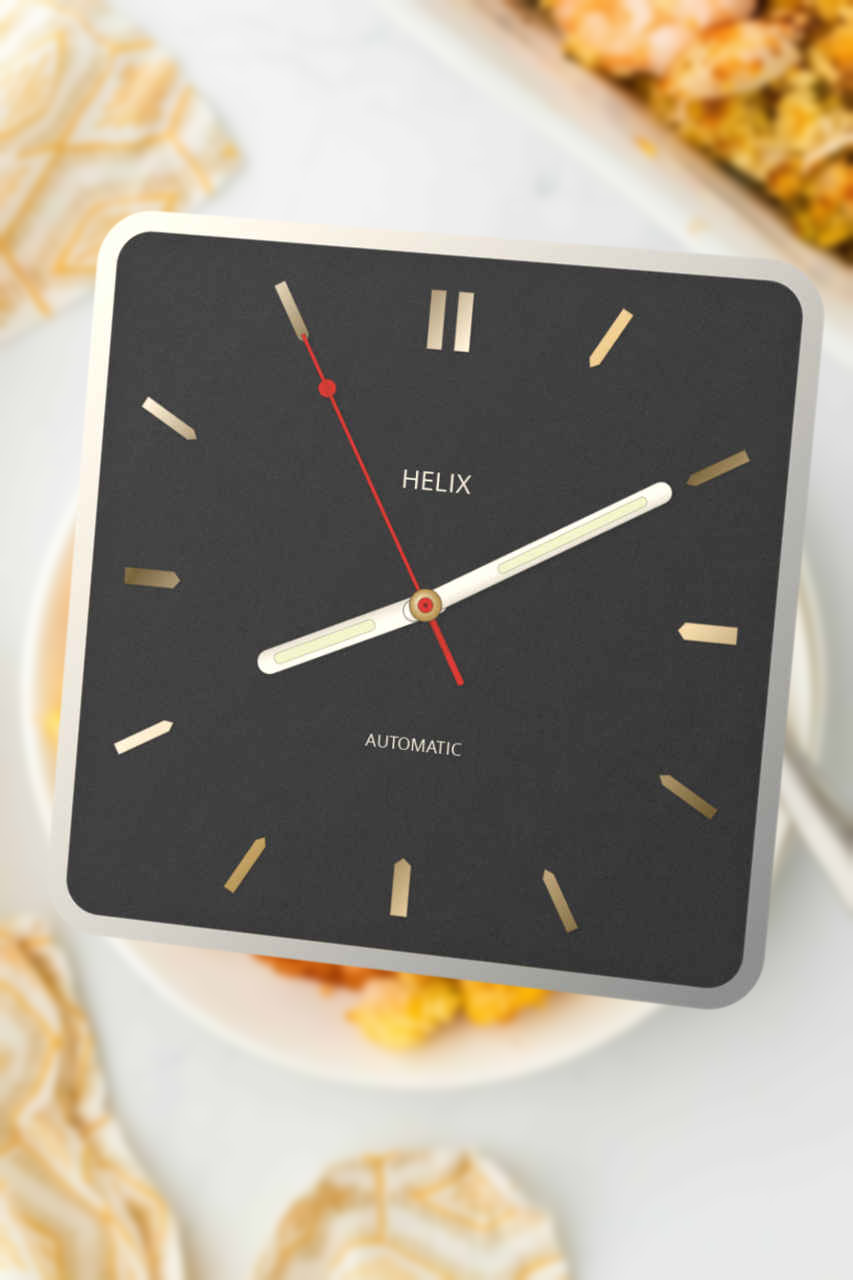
8:09:55
